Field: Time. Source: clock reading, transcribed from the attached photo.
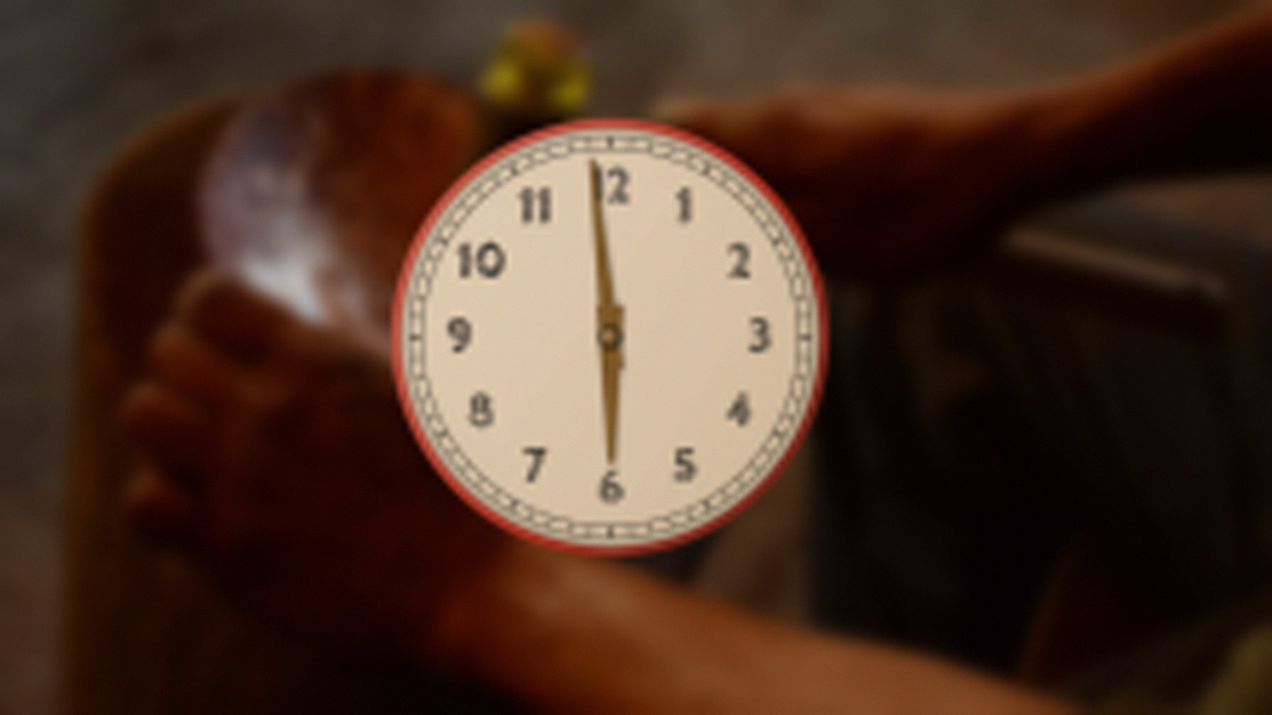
5:59
